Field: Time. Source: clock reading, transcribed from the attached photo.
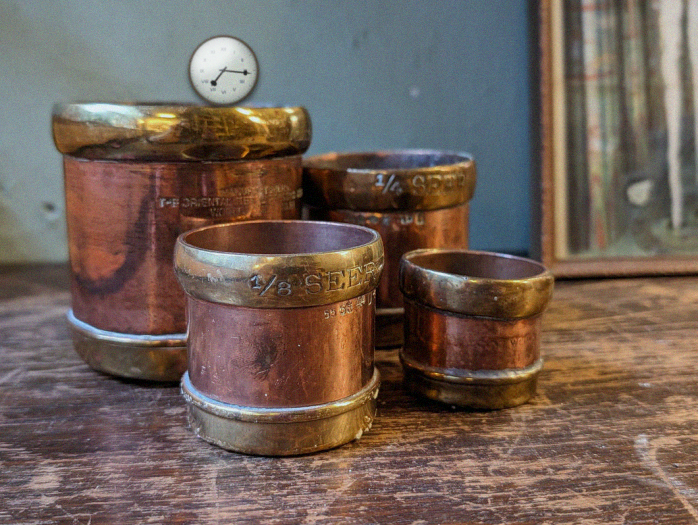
7:16
